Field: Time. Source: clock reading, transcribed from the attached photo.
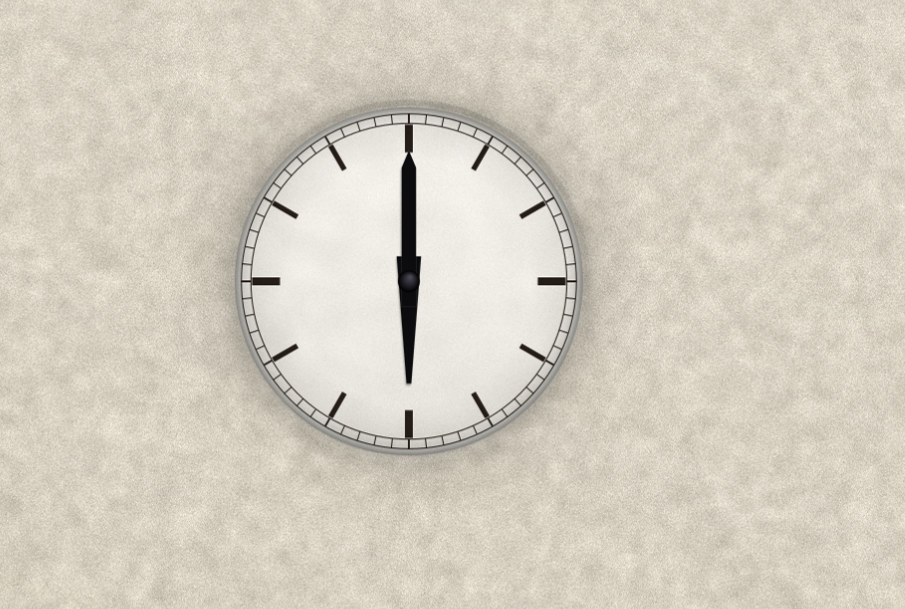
6:00
